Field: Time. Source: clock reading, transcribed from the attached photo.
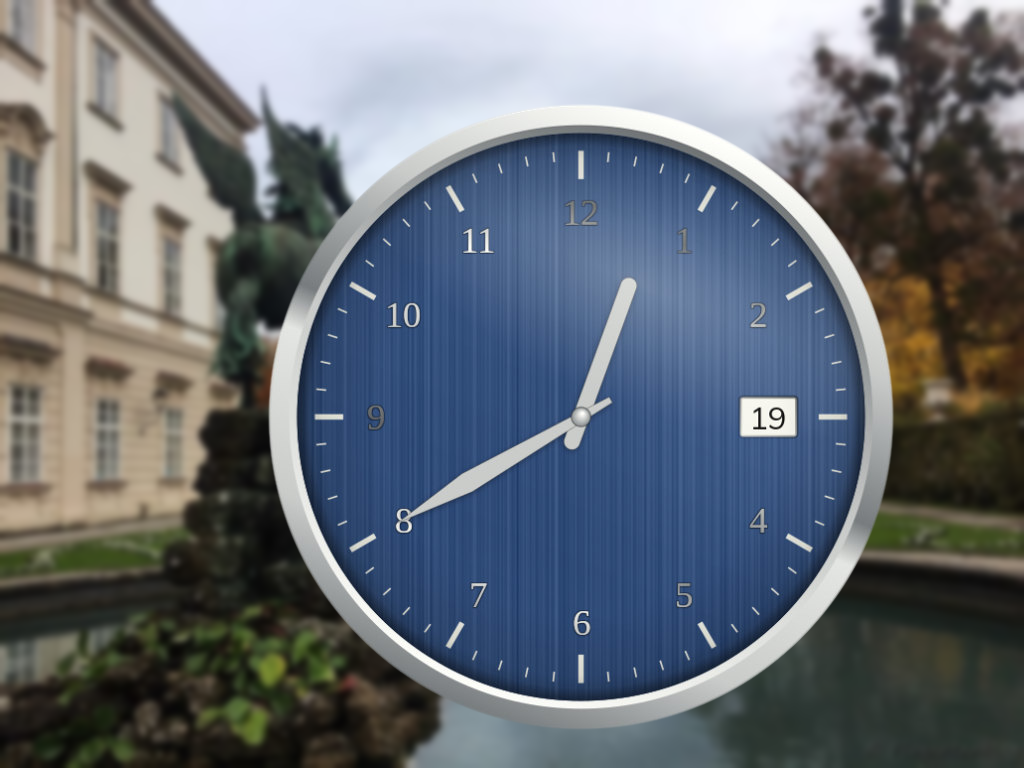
12:40
